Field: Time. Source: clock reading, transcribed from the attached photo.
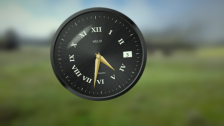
4:32
